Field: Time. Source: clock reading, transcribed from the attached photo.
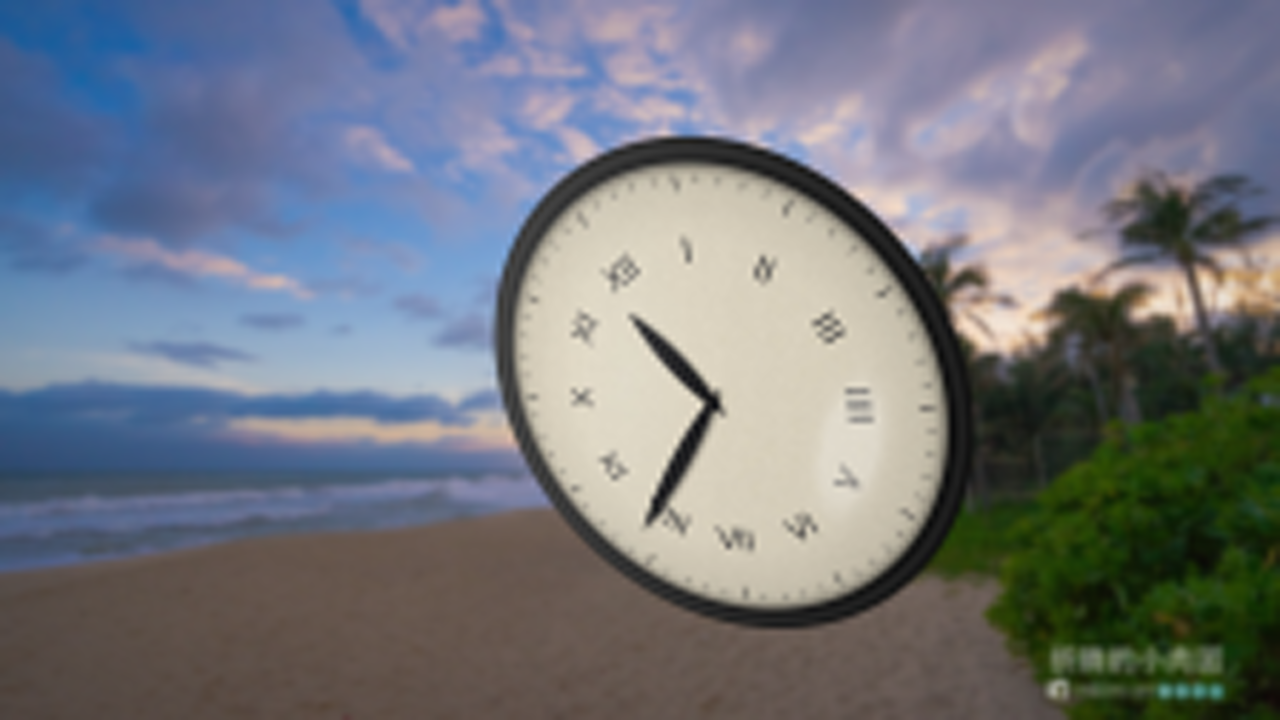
11:41
